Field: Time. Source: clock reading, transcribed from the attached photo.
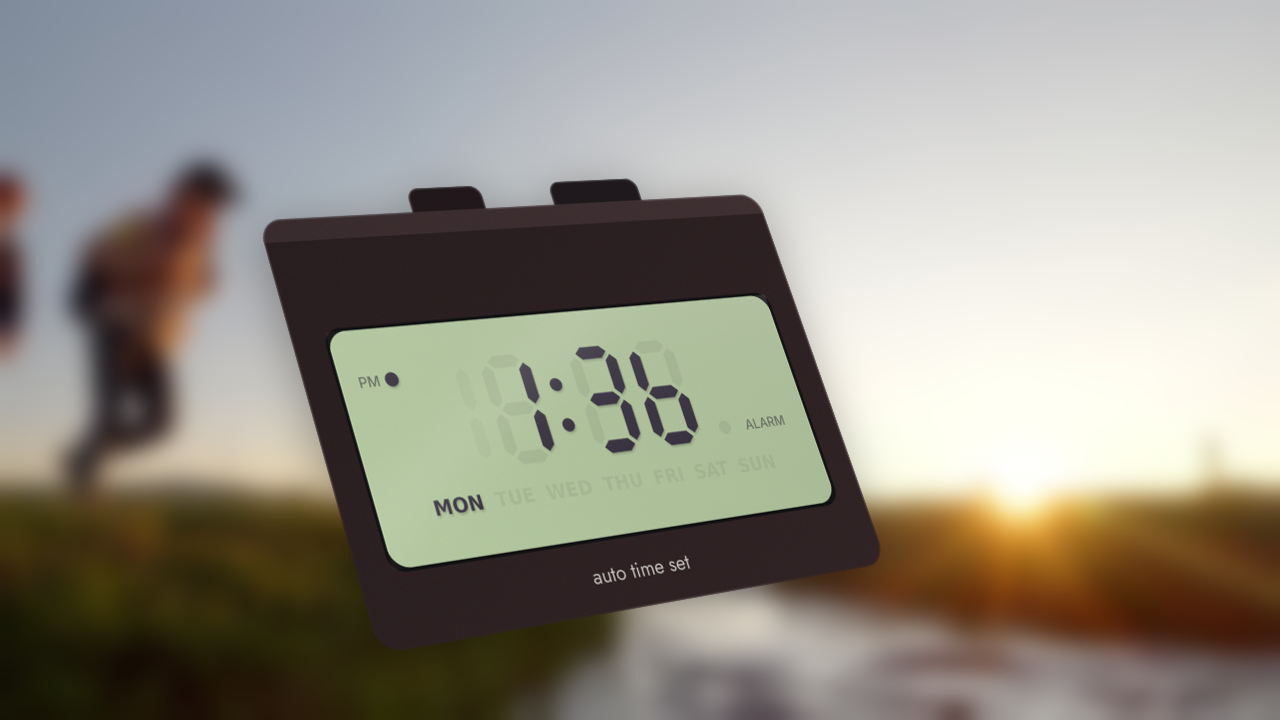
1:36
